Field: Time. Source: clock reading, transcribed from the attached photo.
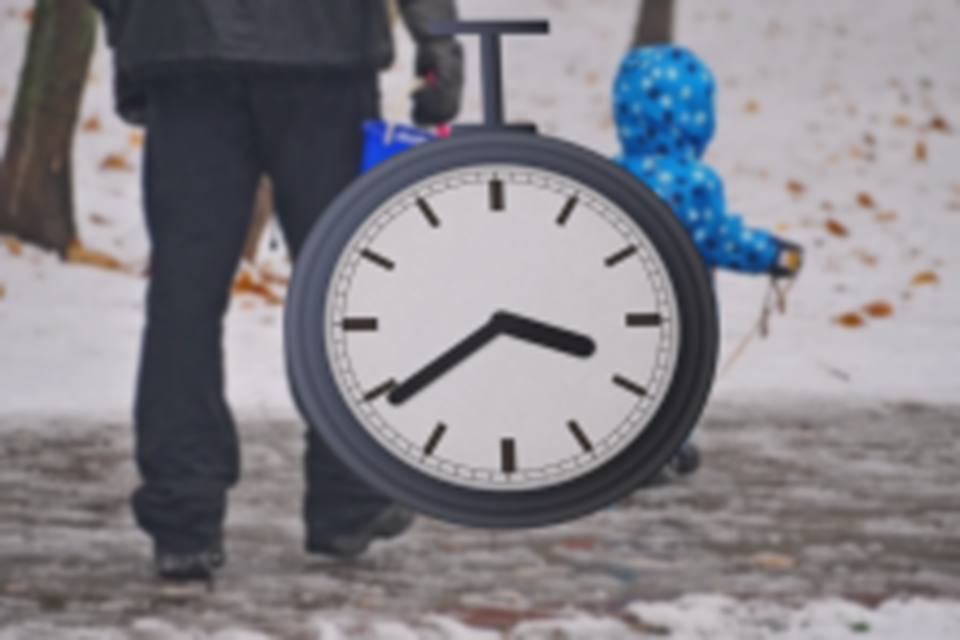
3:39
